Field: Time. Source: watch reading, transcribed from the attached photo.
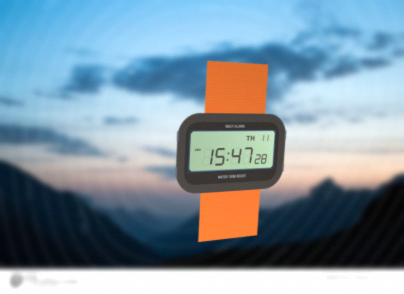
15:47:28
